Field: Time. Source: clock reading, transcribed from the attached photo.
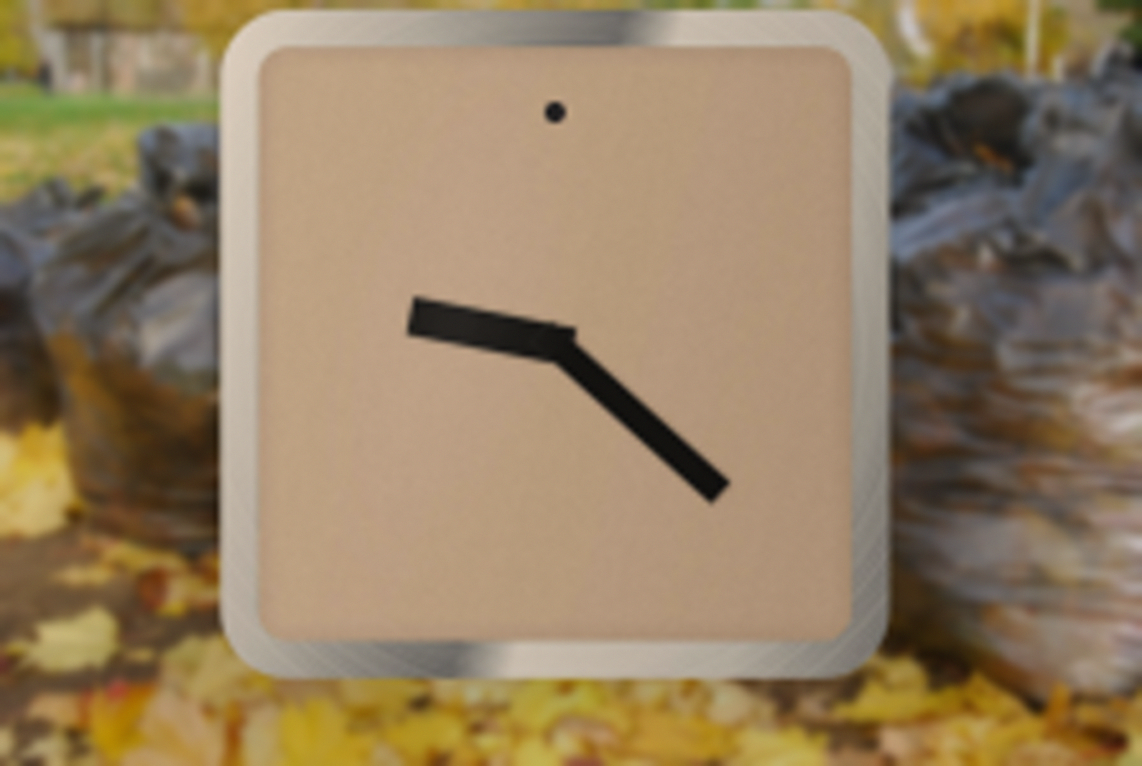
9:22
